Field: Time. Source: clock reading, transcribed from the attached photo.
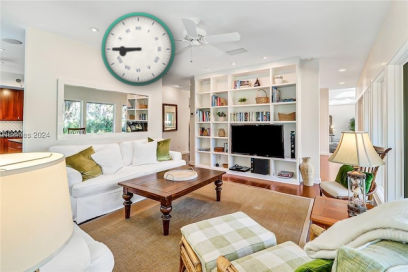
8:45
